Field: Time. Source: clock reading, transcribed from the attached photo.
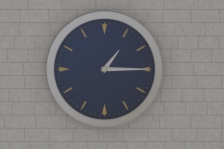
1:15
